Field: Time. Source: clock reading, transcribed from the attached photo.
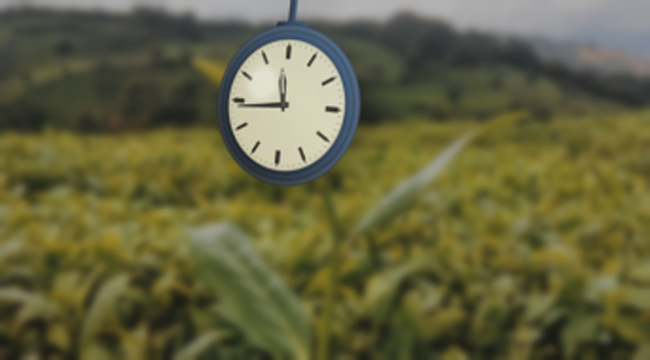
11:44
